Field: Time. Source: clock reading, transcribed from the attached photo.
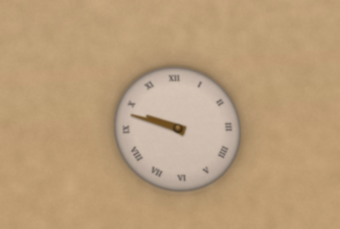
9:48
